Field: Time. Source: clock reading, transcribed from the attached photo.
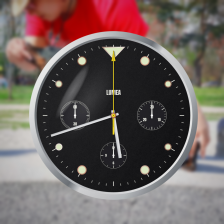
5:42
